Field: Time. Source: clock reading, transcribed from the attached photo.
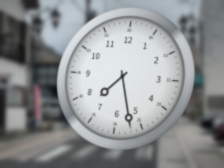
7:27
